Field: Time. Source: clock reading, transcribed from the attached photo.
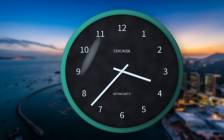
3:37
